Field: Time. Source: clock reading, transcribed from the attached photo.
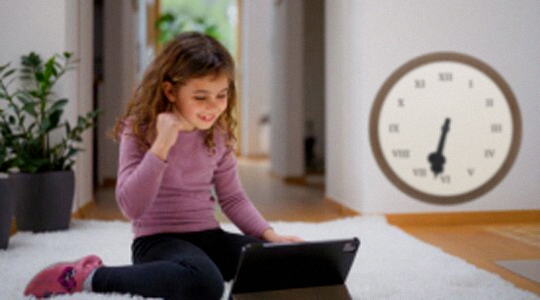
6:32
